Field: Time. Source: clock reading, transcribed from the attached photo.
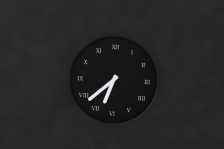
6:38
